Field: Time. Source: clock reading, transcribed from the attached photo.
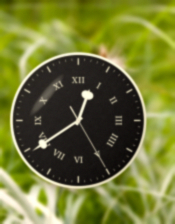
12:39:25
